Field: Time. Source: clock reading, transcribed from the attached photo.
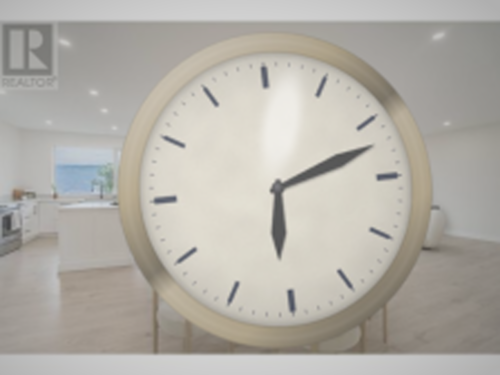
6:12
